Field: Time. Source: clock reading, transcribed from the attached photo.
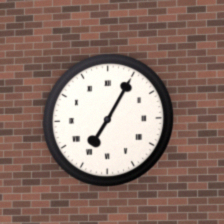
7:05
